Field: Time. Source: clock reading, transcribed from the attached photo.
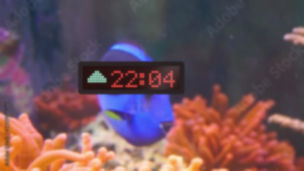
22:04
